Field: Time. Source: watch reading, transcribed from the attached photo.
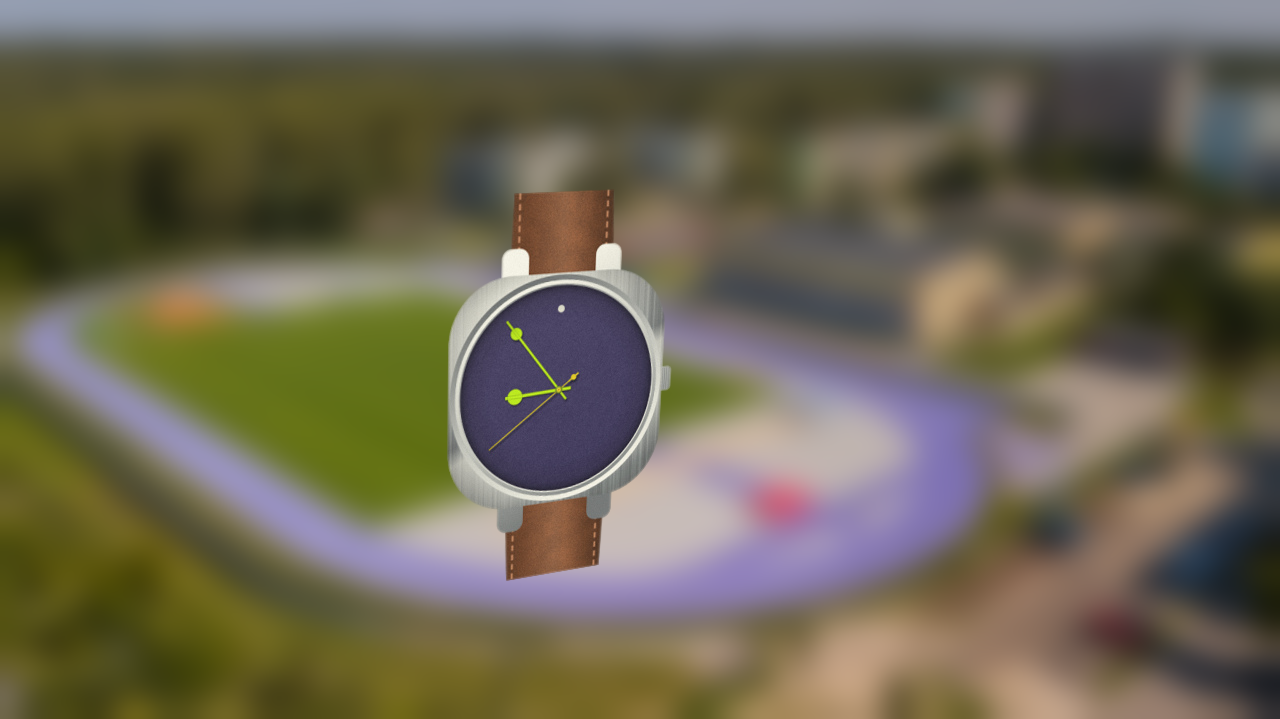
8:53:39
